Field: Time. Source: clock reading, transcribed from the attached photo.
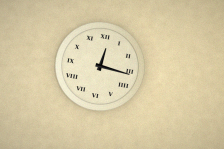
12:16
